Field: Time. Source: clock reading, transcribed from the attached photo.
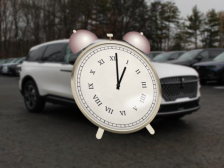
1:01
